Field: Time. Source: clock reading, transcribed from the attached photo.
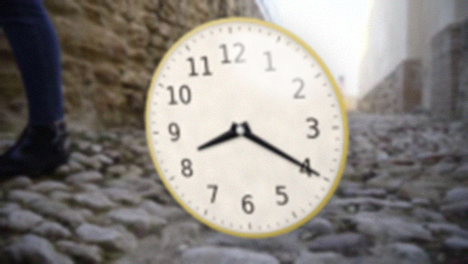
8:20
